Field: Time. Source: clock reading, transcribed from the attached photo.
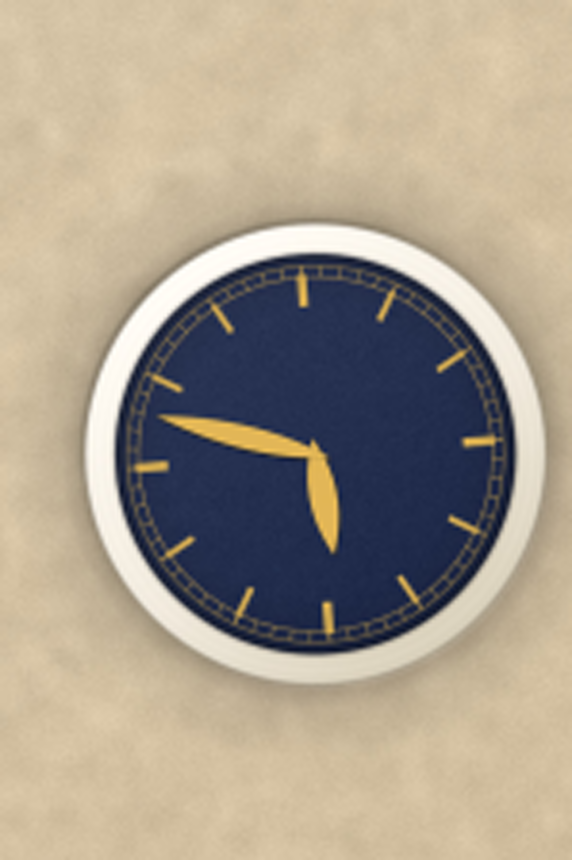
5:48
